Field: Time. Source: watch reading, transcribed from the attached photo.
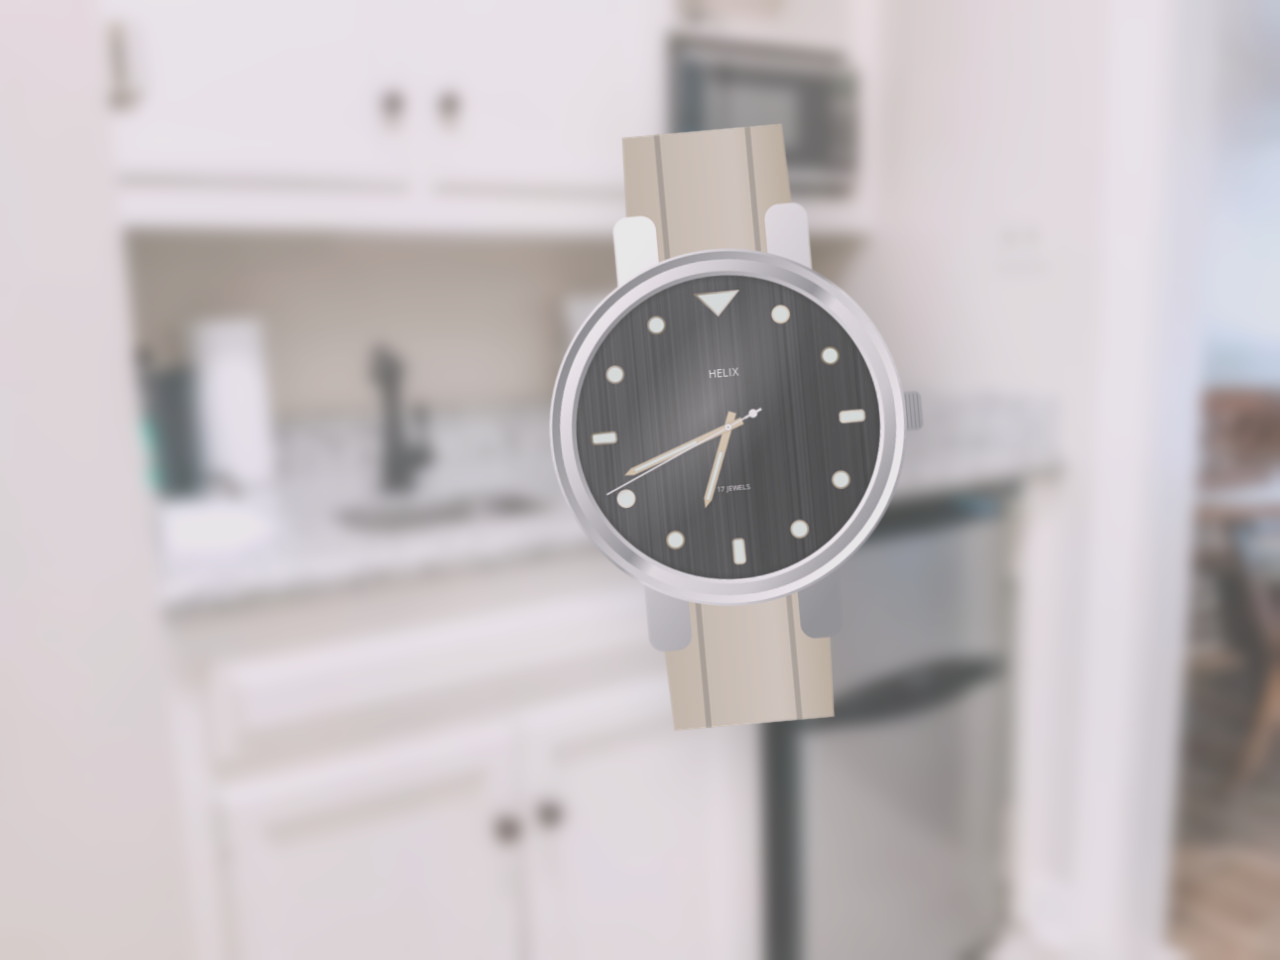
6:41:41
